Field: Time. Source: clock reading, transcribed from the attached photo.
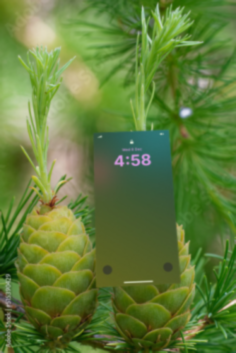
4:58
